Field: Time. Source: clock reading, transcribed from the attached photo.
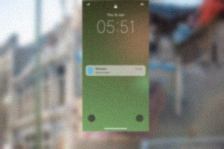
5:51
